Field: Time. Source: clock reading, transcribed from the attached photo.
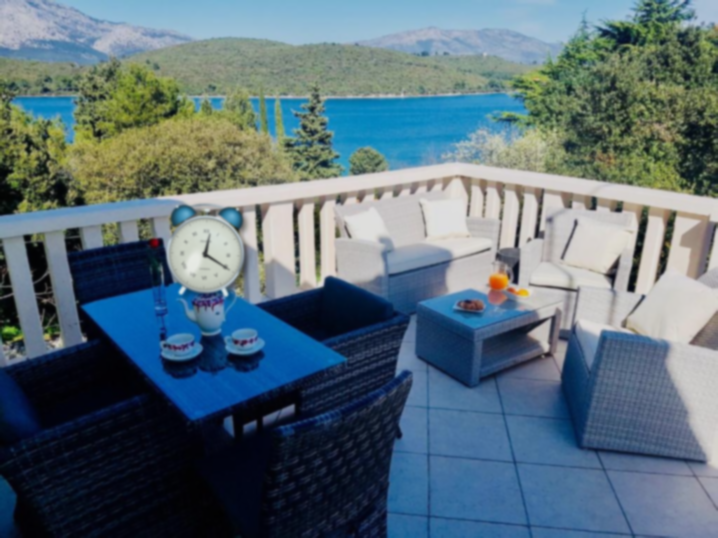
12:20
